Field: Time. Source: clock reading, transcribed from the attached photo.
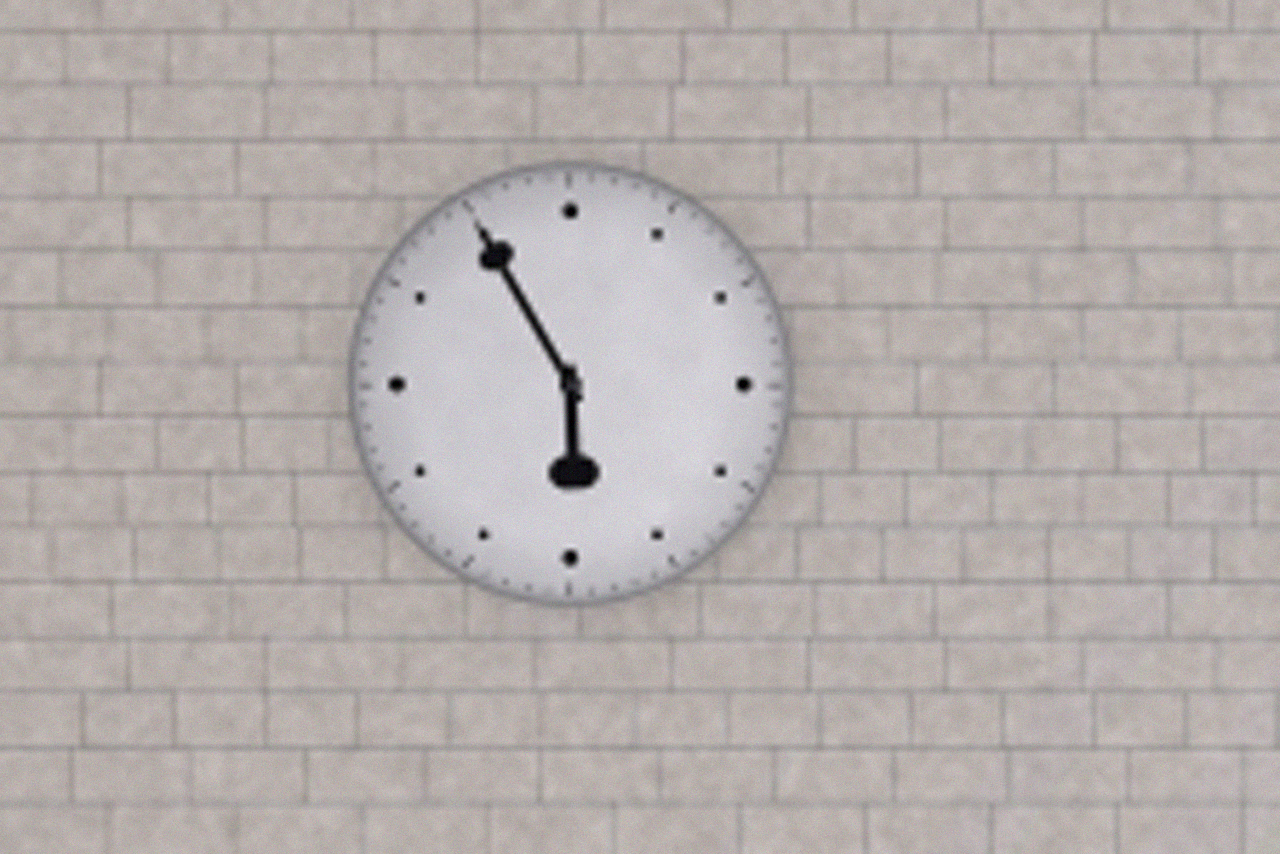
5:55
